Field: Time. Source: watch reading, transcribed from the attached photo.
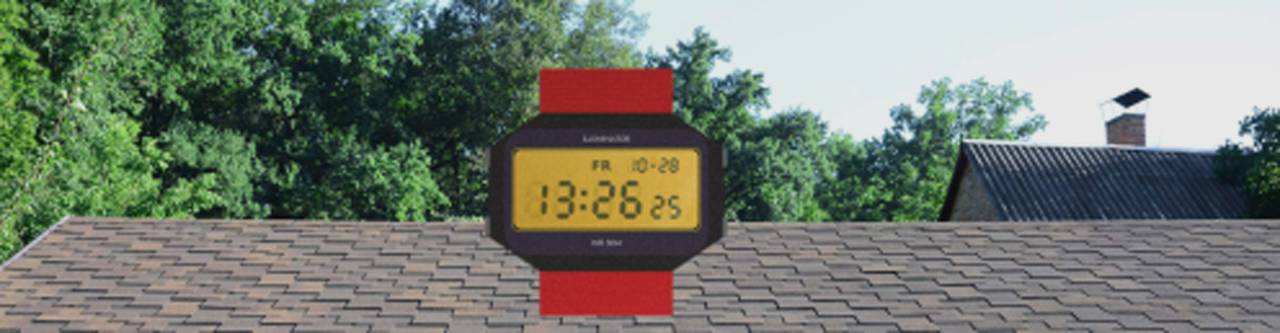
13:26:25
